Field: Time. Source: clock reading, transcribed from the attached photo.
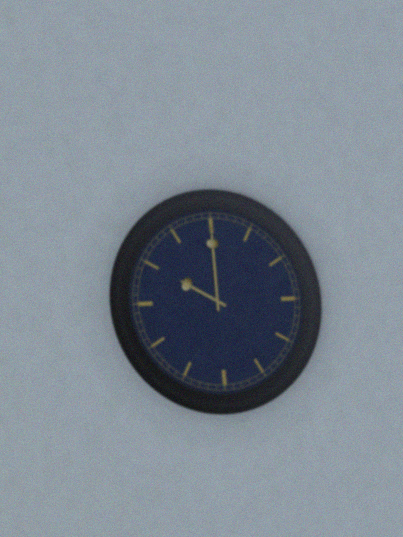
10:00
